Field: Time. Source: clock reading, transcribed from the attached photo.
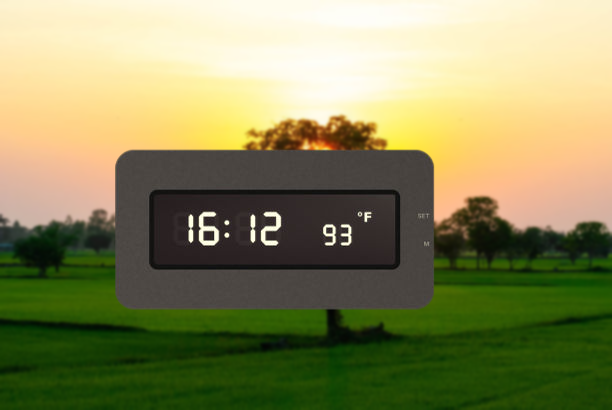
16:12
